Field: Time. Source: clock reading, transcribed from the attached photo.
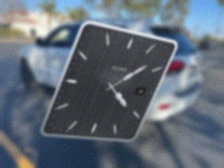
4:08
